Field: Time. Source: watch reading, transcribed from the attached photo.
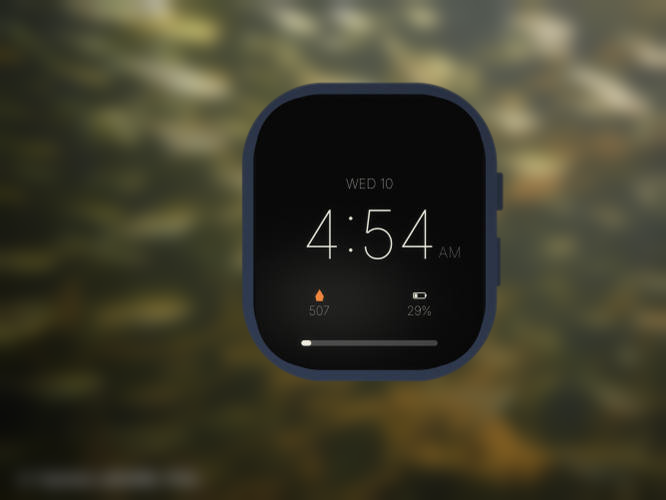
4:54
